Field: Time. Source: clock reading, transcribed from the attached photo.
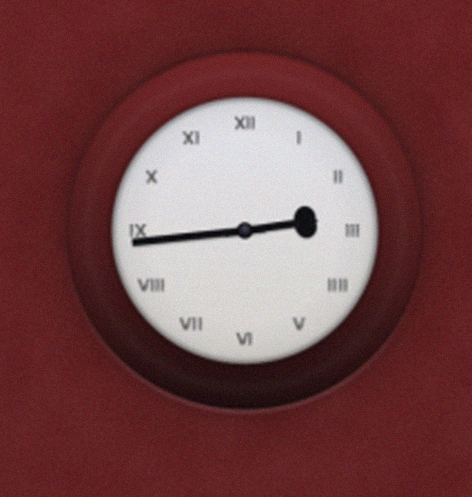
2:44
